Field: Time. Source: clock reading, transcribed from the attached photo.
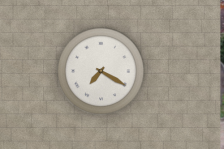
7:20
